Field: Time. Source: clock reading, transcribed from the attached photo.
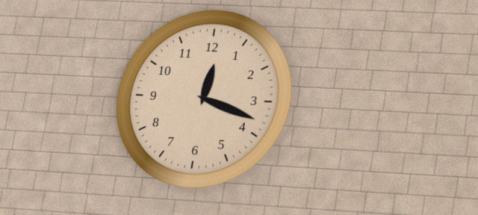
12:18
